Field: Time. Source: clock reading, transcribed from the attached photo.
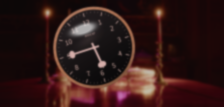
5:45
